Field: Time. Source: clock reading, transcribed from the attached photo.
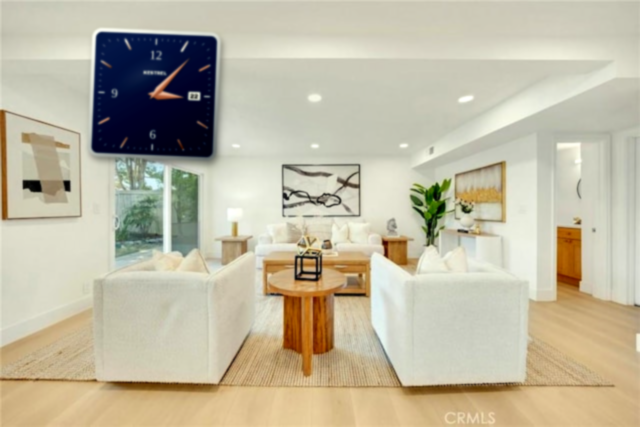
3:07
